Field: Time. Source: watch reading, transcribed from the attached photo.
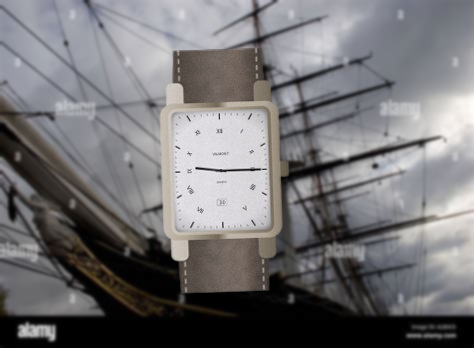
9:15
